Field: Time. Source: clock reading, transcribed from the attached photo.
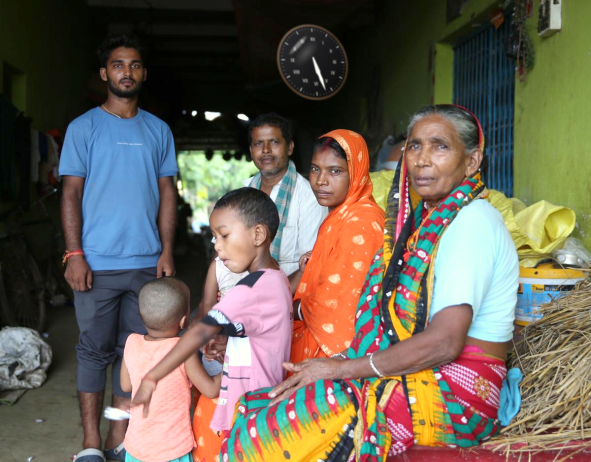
5:27
